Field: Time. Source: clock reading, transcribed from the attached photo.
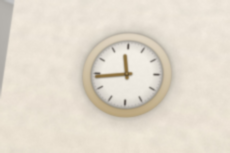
11:44
